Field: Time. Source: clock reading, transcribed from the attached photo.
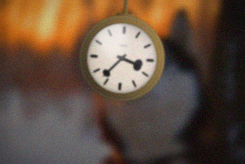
3:37
